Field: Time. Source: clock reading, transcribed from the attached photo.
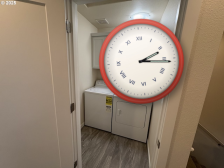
2:16
